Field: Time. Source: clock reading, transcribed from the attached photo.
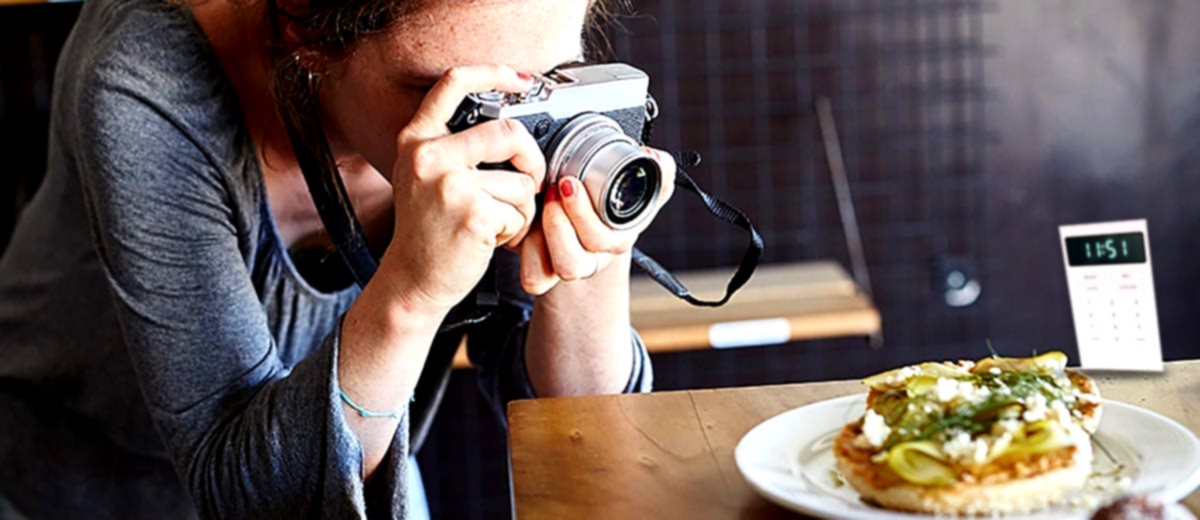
11:51
